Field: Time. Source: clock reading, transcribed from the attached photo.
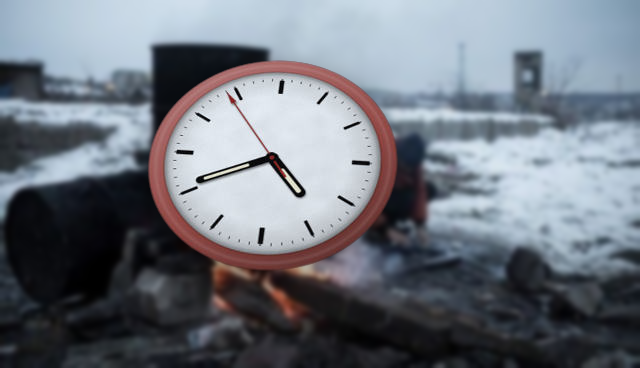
4:40:54
